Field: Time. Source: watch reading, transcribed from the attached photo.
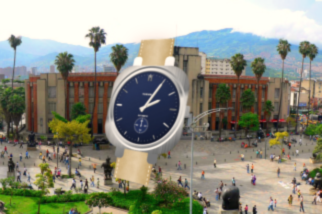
2:05
